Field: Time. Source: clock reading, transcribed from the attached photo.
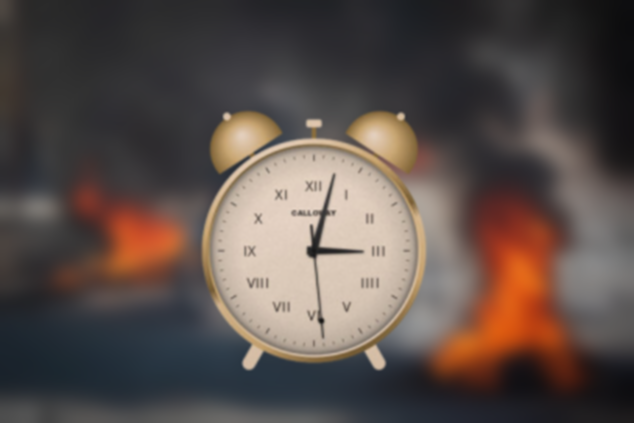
3:02:29
